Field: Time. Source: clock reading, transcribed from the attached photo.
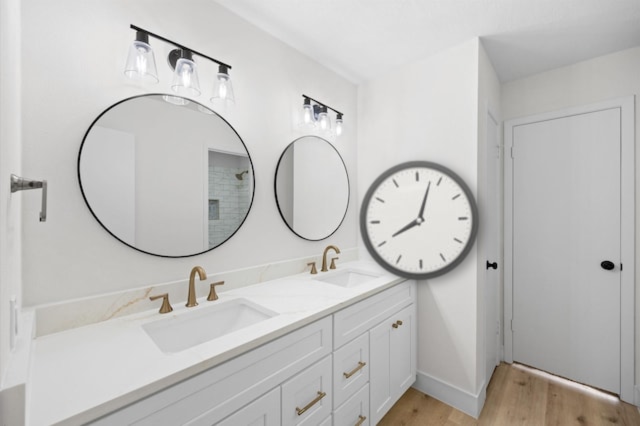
8:03
